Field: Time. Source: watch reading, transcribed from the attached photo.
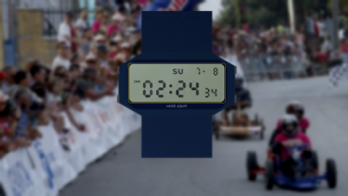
2:24:34
